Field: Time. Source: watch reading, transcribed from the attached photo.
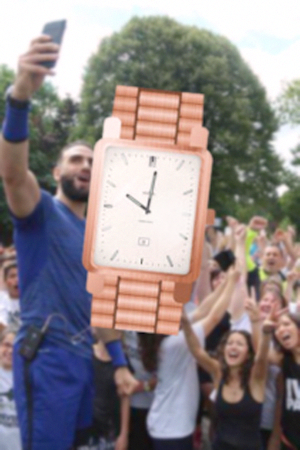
10:01
